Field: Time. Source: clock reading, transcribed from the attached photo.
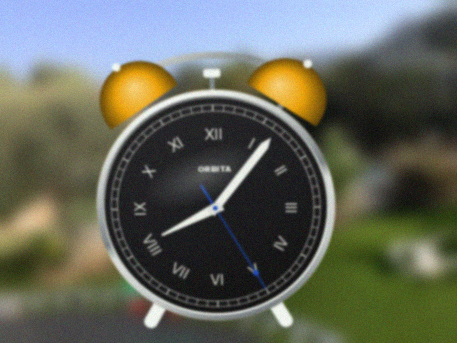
8:06:25
